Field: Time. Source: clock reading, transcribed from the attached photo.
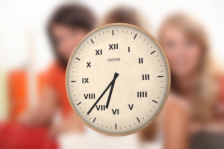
6:37
